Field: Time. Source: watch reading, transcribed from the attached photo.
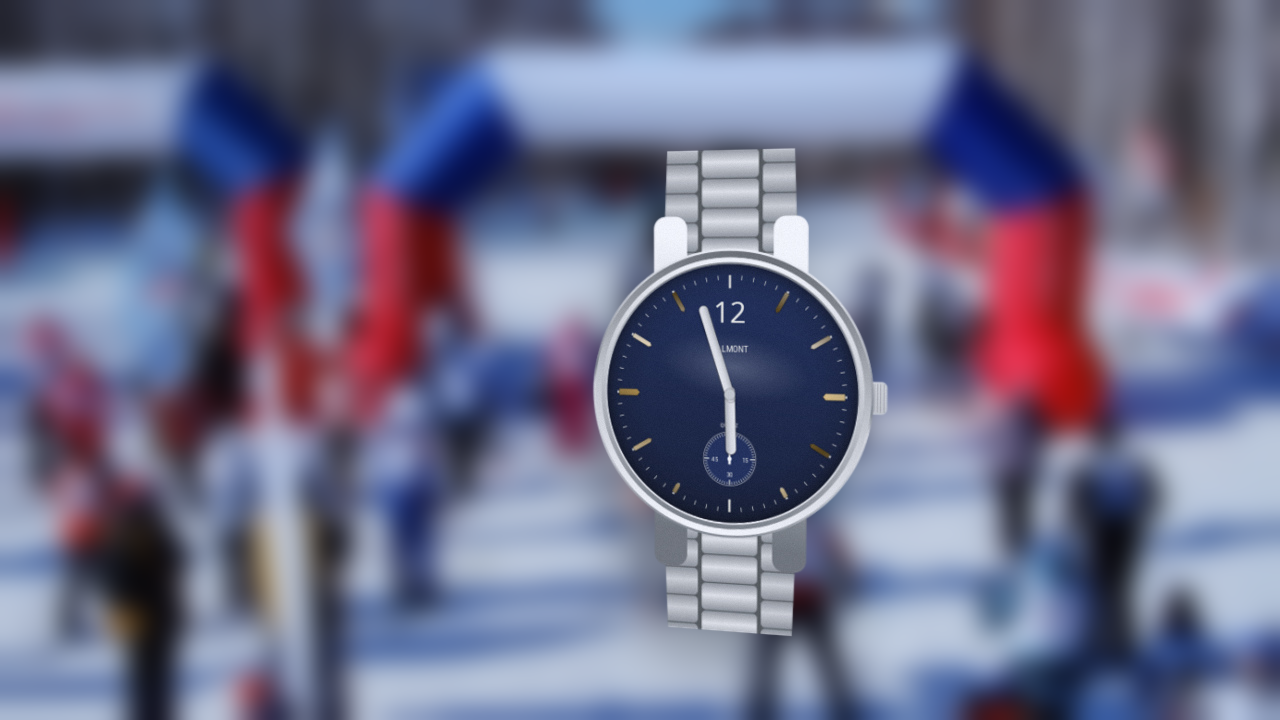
5:57
